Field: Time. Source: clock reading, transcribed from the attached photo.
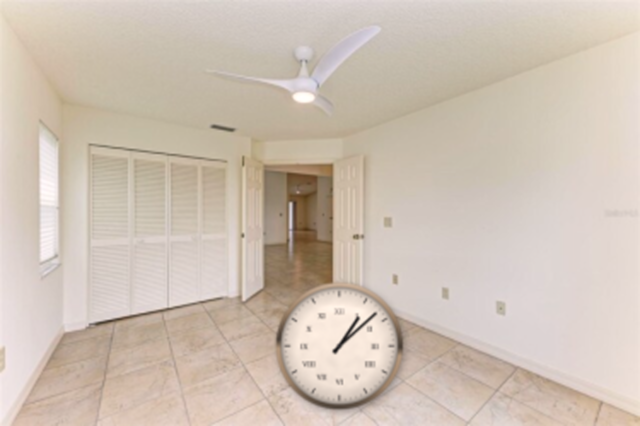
1:08
